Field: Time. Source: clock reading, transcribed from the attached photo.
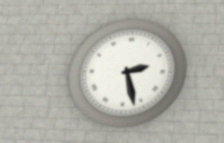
2:27
